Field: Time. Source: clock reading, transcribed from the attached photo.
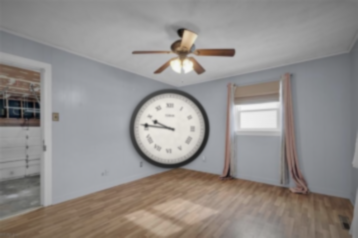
9:46
